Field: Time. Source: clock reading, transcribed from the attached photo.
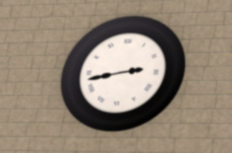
2:43
